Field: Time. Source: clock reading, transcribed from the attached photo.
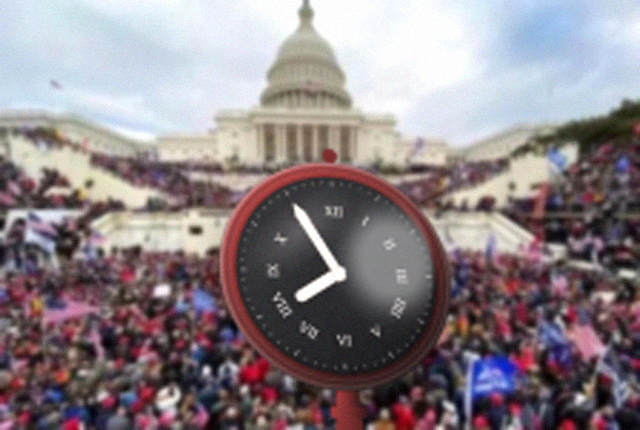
7:55
